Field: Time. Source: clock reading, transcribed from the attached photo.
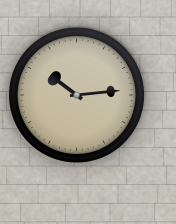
10:14
